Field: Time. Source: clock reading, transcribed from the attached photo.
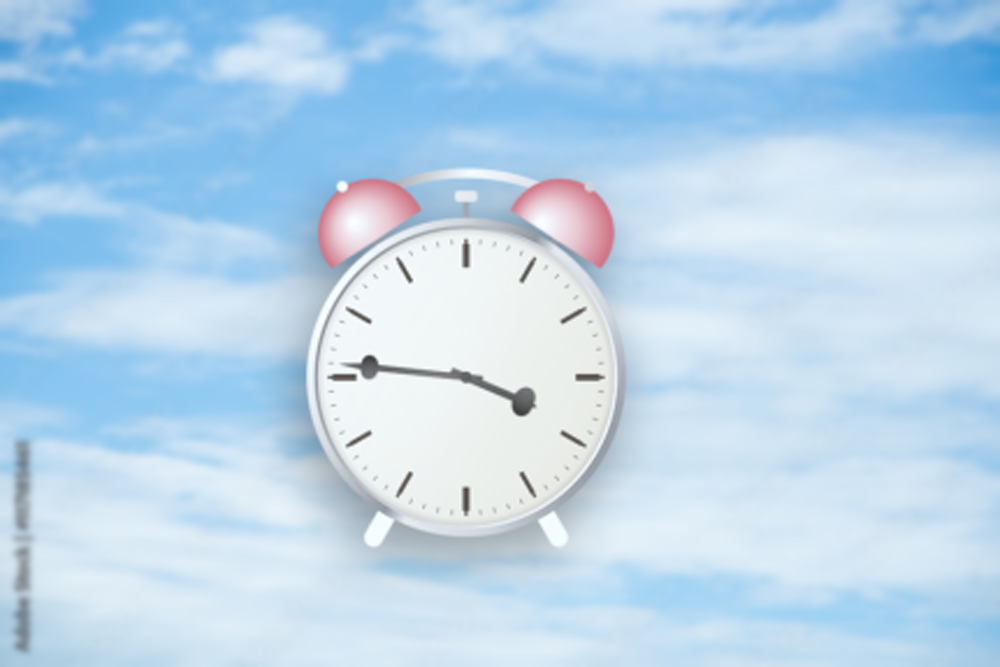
3:46
